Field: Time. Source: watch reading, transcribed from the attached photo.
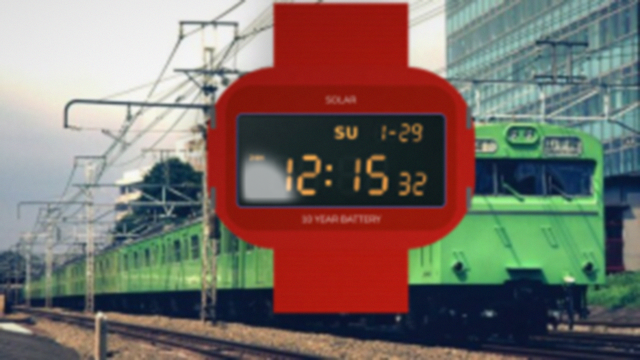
12:15:32
